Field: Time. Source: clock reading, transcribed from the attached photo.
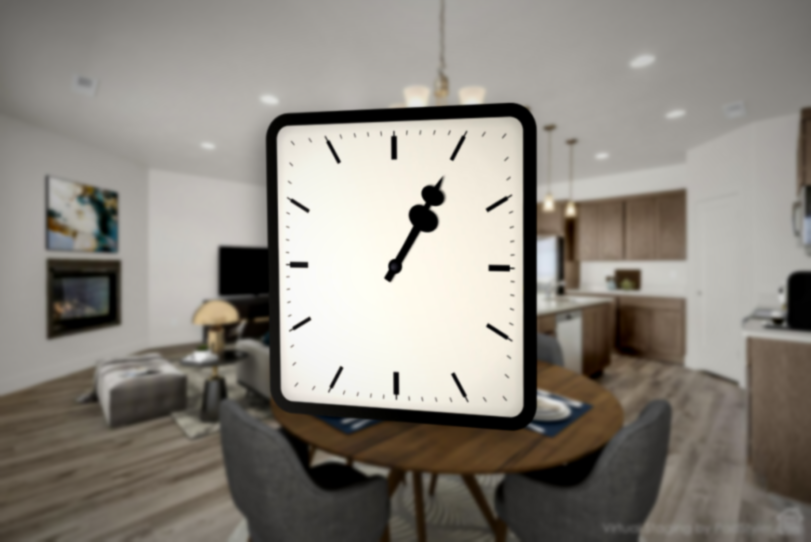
1:05
